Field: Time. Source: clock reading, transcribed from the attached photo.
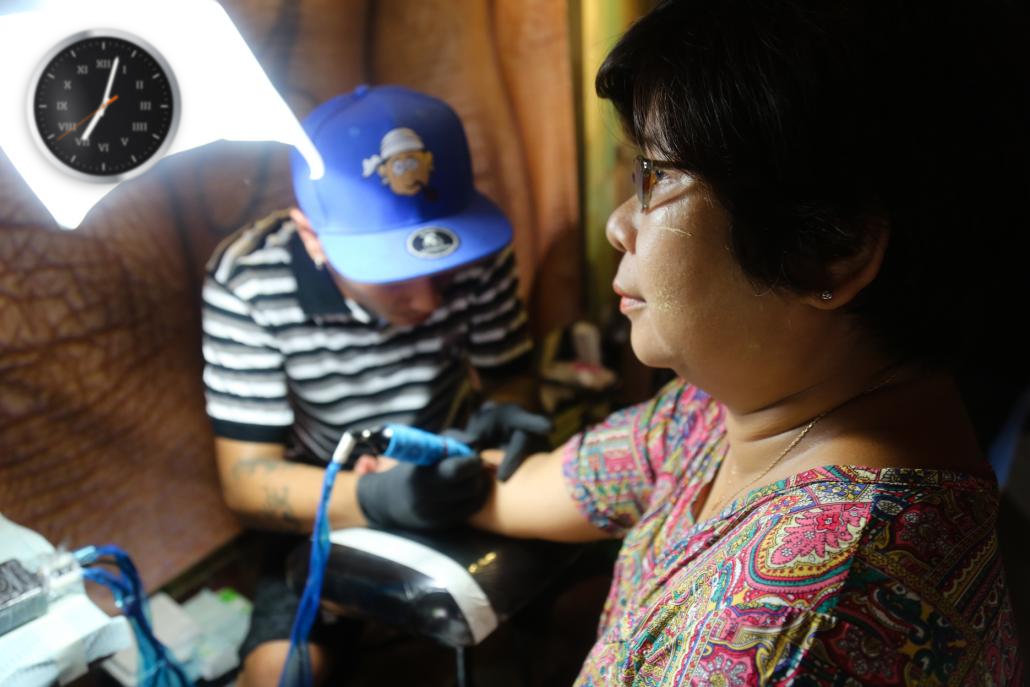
7:02:39
